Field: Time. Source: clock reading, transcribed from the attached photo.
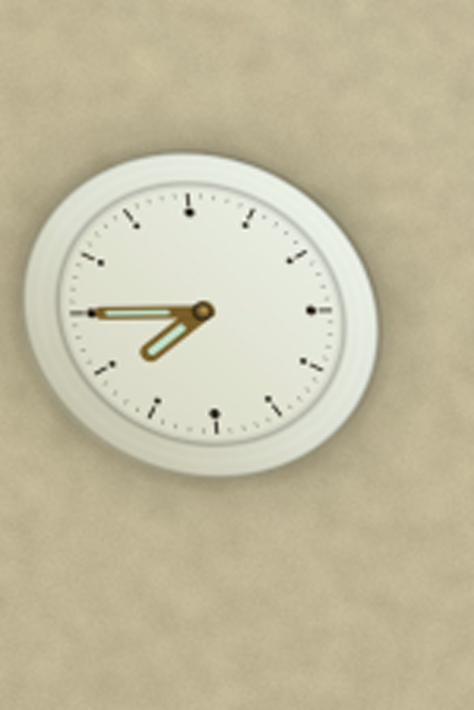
7:45
